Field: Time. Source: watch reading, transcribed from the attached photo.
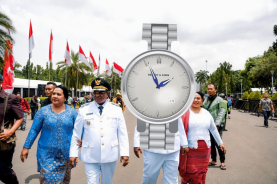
1:56
